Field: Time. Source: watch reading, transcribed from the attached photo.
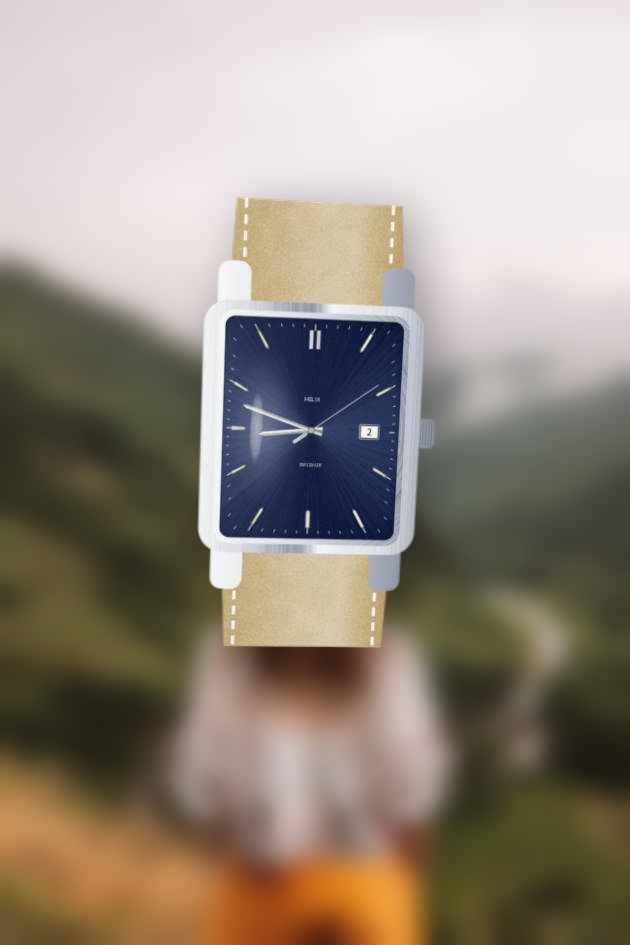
8:48:09
